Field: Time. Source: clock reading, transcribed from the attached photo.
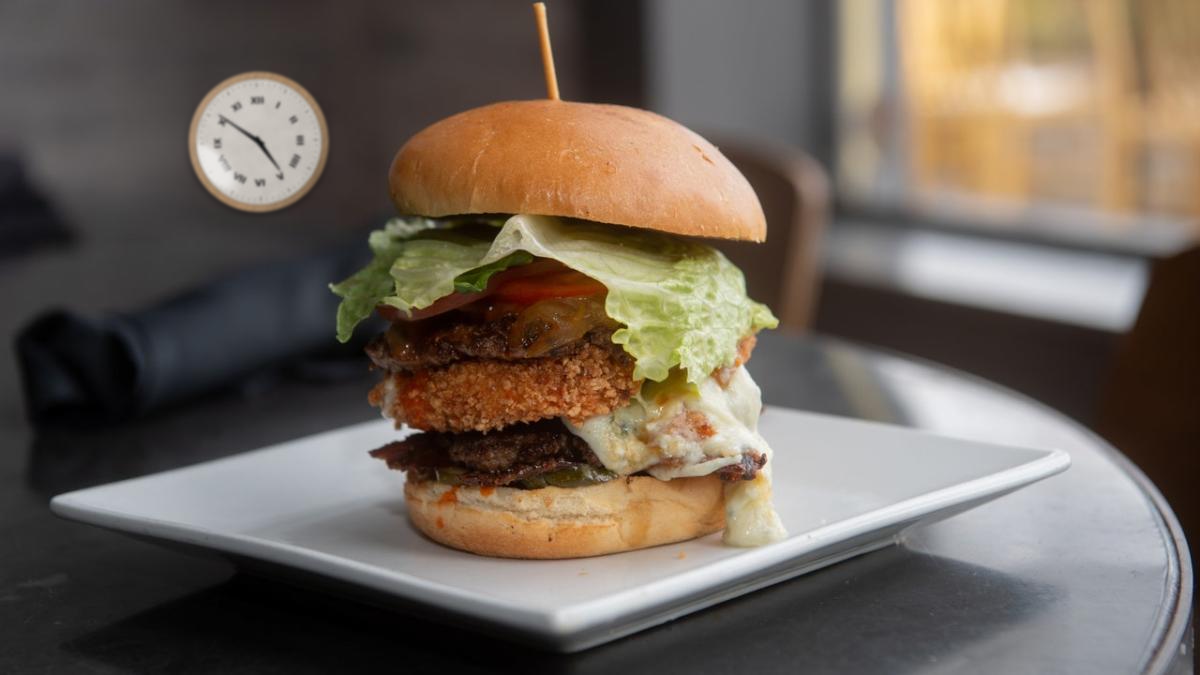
4:51
